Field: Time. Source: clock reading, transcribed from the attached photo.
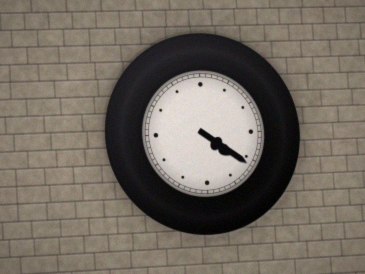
4:21
